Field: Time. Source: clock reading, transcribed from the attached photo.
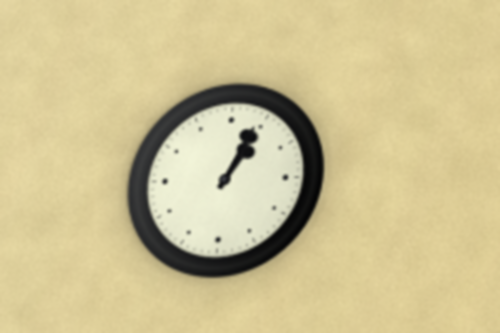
1:04
